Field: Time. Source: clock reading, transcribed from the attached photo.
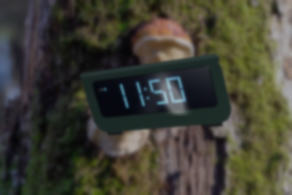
11:50
